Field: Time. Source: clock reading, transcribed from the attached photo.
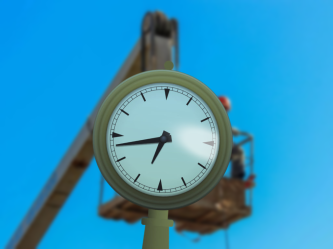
6:43
